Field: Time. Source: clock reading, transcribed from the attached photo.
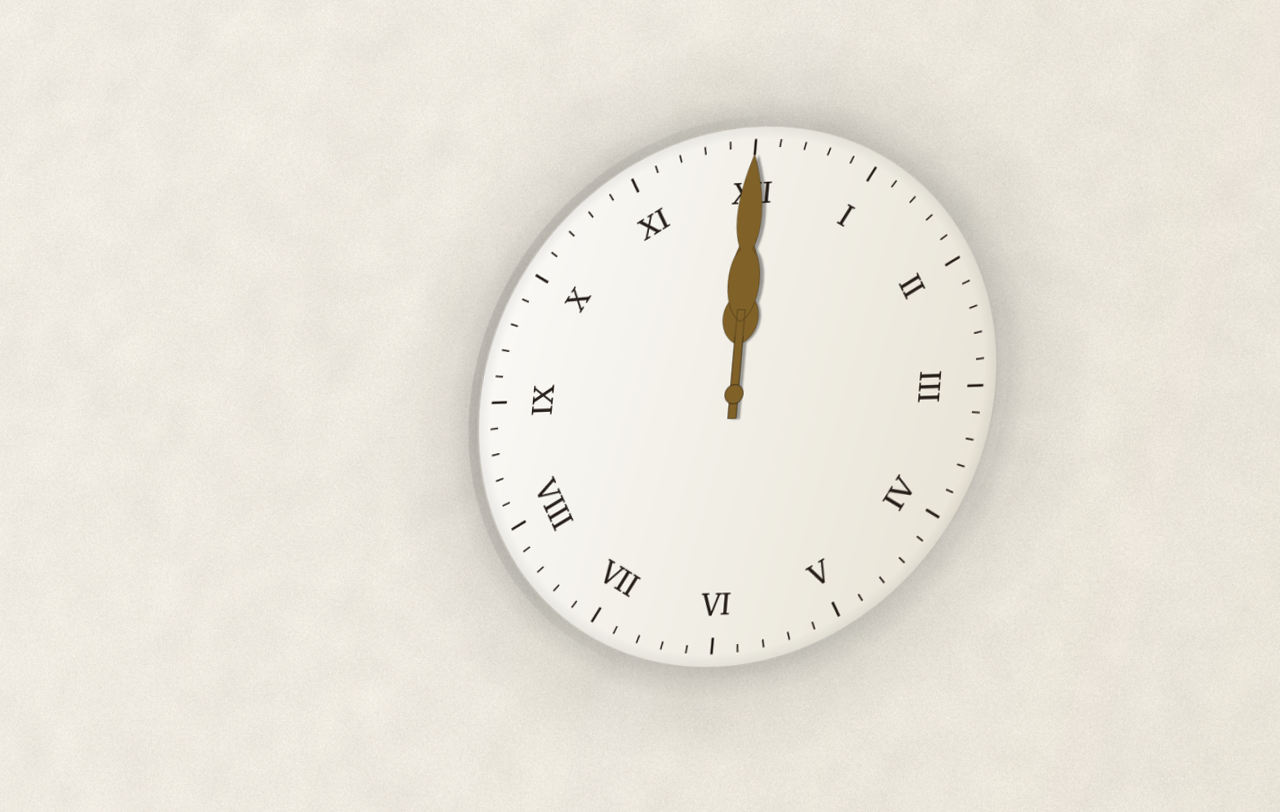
12:00
